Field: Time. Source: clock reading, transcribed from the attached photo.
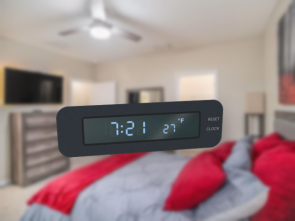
7:21
